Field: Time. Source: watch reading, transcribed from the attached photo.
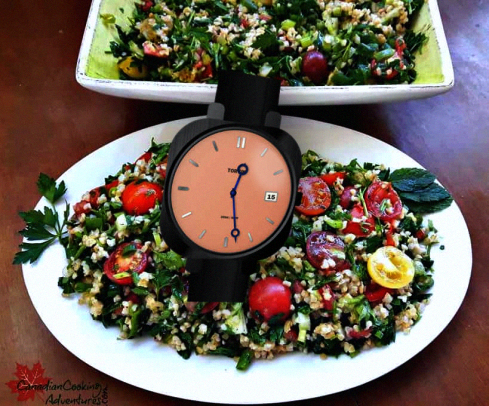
12:28
